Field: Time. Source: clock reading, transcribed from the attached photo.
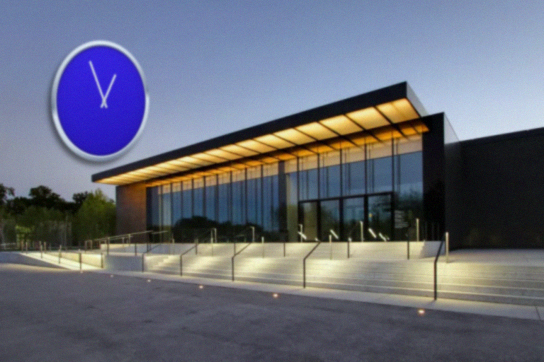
12:56
